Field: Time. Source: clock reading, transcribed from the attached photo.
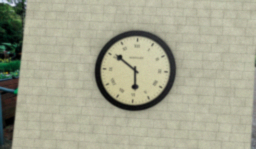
5:51
